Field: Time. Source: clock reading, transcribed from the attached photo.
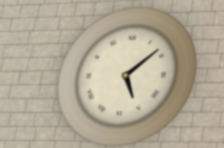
5:08
